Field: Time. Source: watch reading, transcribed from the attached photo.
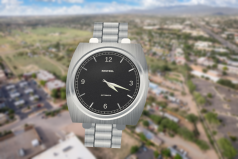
4:18
